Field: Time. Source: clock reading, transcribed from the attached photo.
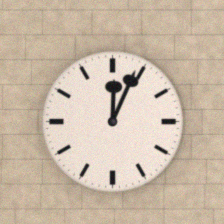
12:04
